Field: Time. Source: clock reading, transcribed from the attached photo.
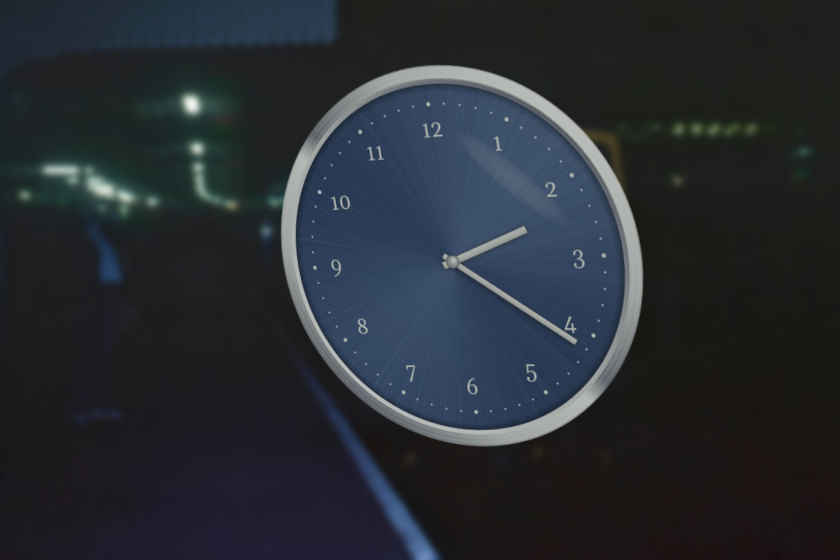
2:21
